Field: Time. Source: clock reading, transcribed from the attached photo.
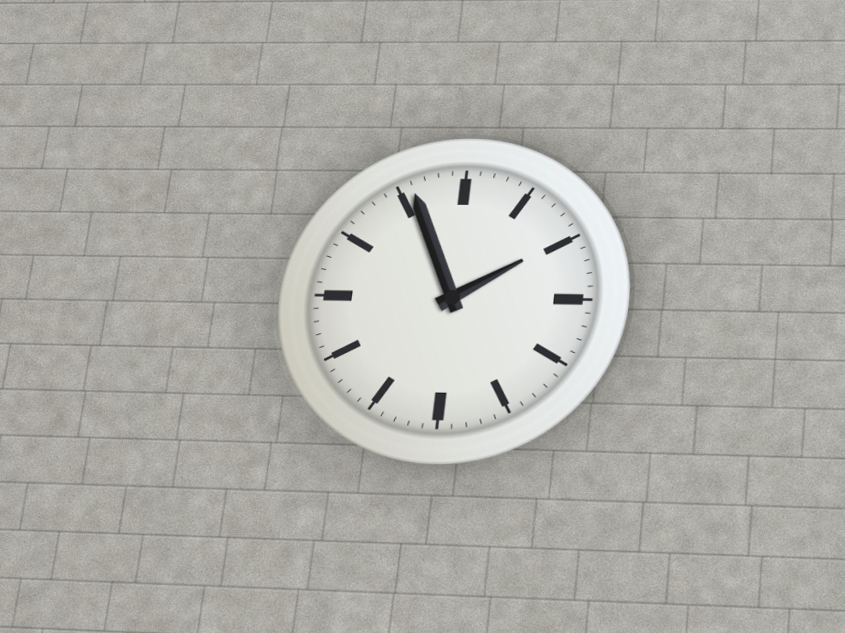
1:56
